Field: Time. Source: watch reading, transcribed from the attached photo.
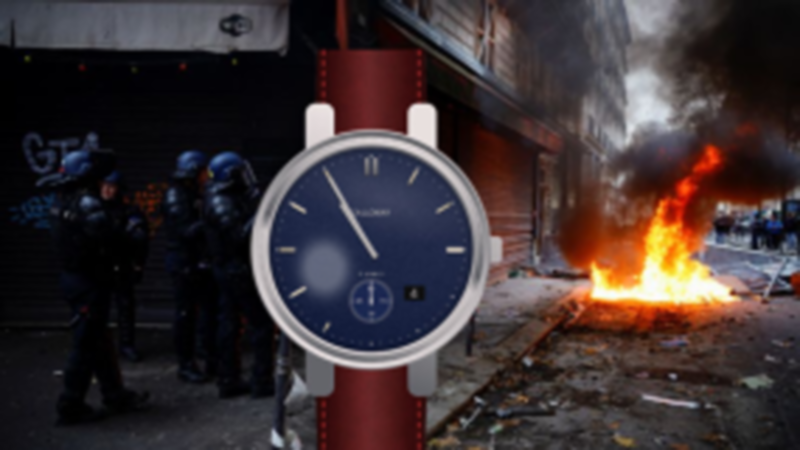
10:55
